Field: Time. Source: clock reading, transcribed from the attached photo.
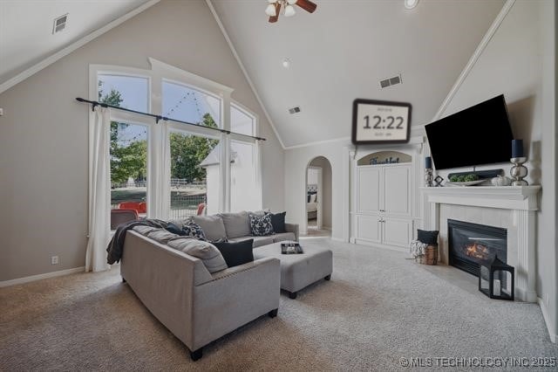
12:22
